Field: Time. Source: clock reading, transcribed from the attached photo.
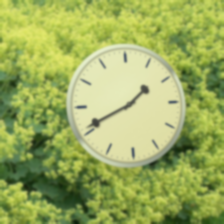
1:41
